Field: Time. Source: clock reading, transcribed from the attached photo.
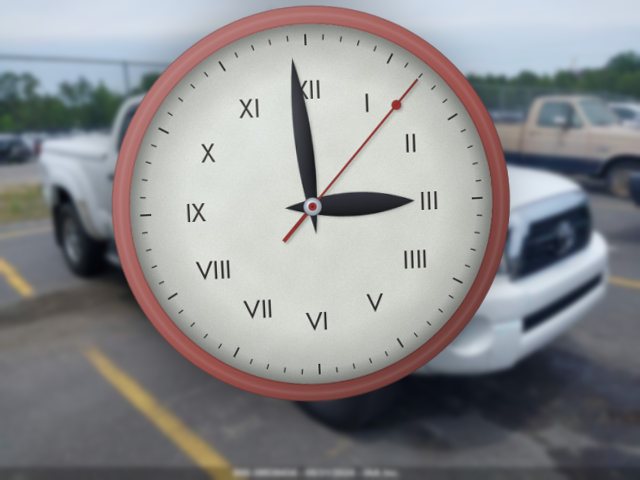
2:59:07
